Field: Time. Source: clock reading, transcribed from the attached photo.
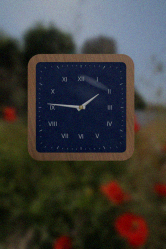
1:46
